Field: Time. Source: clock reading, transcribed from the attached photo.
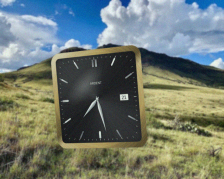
7:28
